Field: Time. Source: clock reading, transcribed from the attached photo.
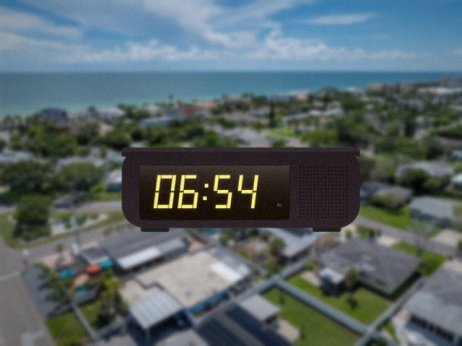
6:54
